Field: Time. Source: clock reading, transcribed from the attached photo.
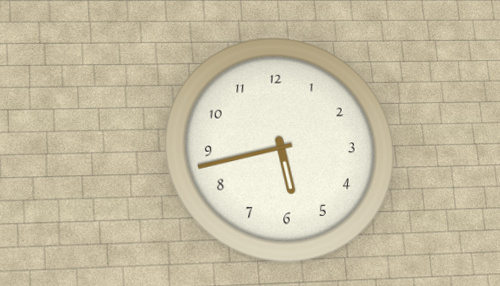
5:43
